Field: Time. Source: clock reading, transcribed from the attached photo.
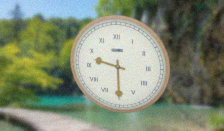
9:30
